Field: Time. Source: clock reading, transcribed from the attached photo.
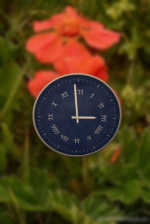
2:59
